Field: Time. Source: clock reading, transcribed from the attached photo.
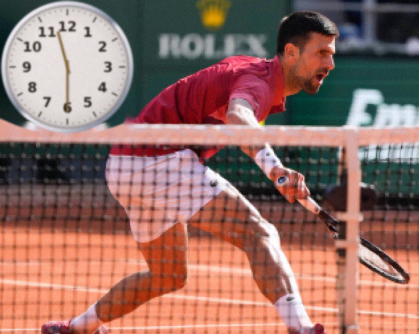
11:30
